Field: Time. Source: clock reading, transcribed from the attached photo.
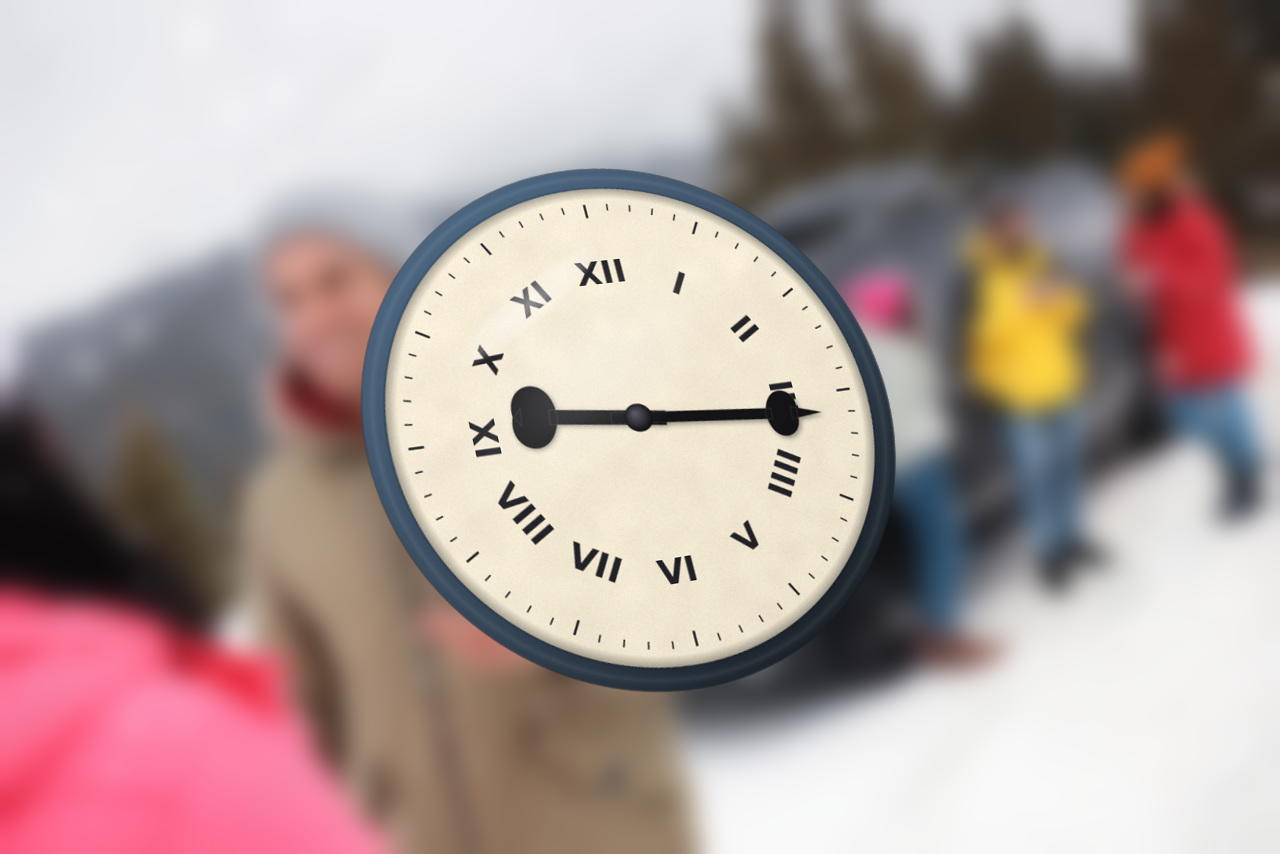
9:16
